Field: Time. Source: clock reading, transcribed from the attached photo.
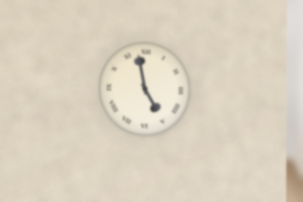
4:58
